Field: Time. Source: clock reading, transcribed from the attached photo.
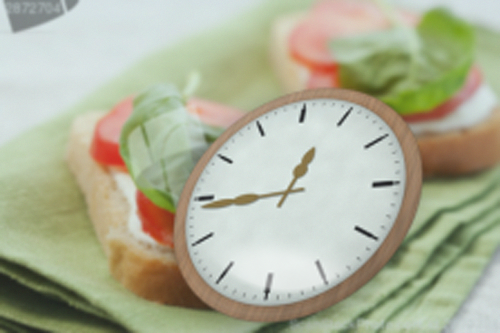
12:44
